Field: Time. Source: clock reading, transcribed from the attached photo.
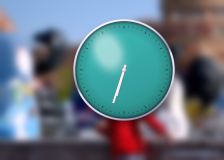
6:33
